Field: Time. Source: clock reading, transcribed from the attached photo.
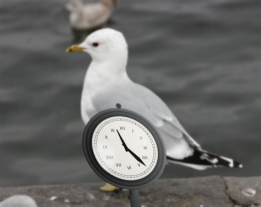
11:23
